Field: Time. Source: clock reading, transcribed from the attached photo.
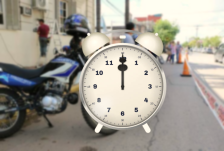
12:00
